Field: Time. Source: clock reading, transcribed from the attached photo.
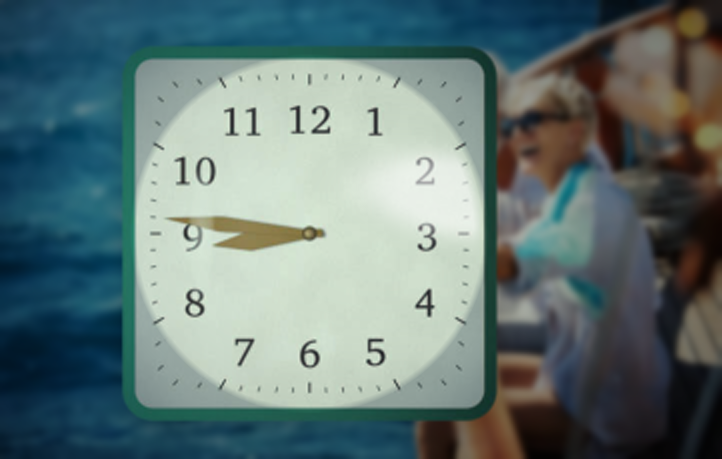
8:46
